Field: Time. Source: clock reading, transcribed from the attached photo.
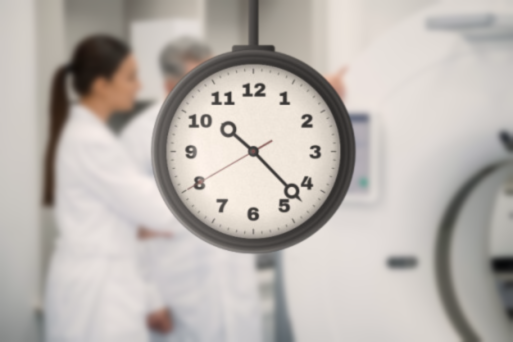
10:22:40
